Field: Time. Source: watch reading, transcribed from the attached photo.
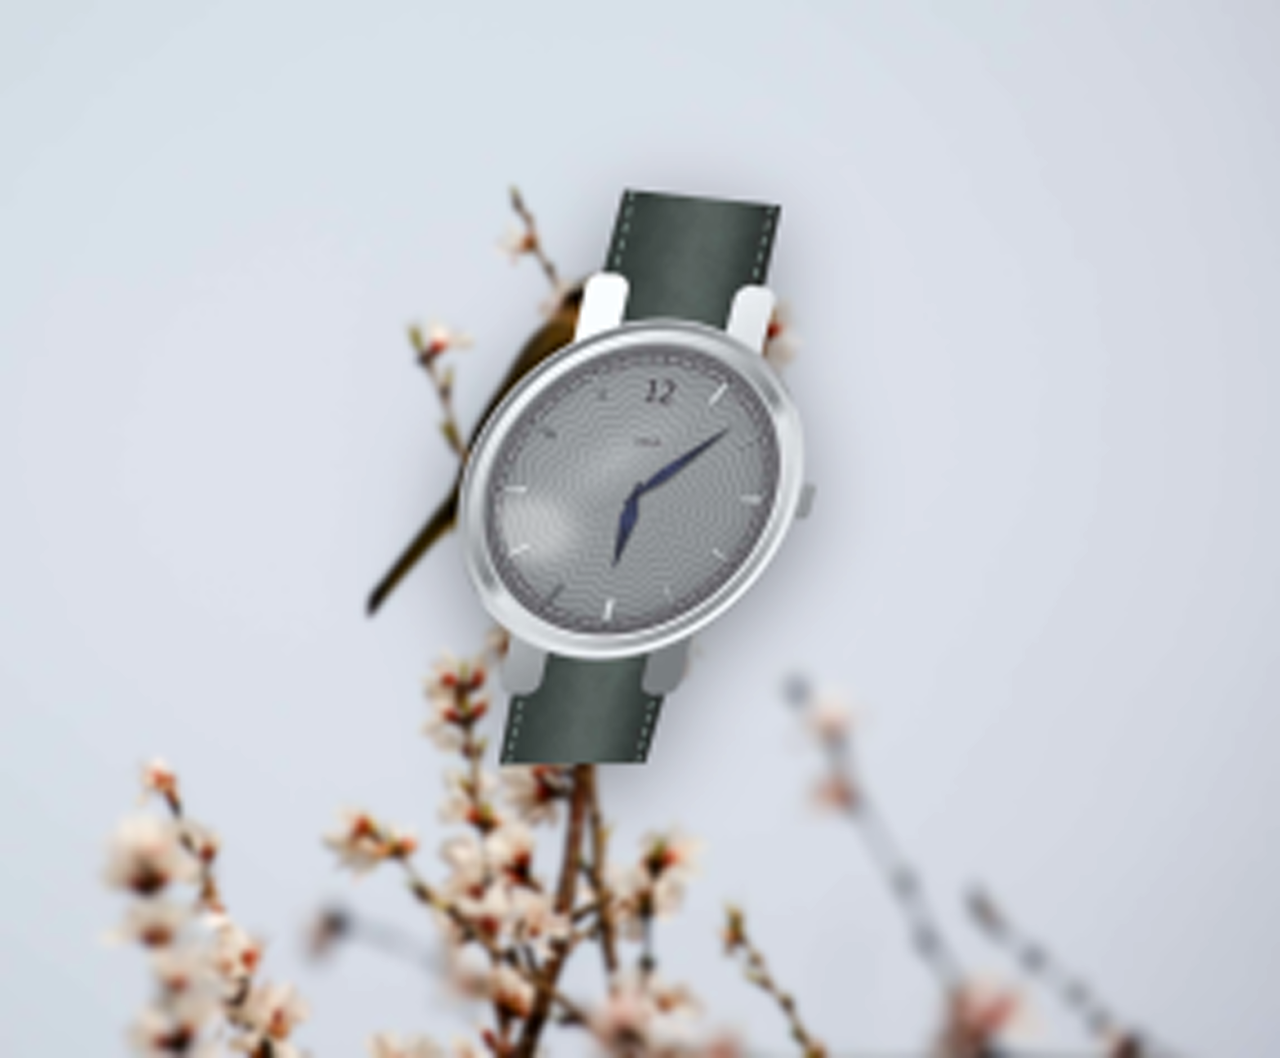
6:08
